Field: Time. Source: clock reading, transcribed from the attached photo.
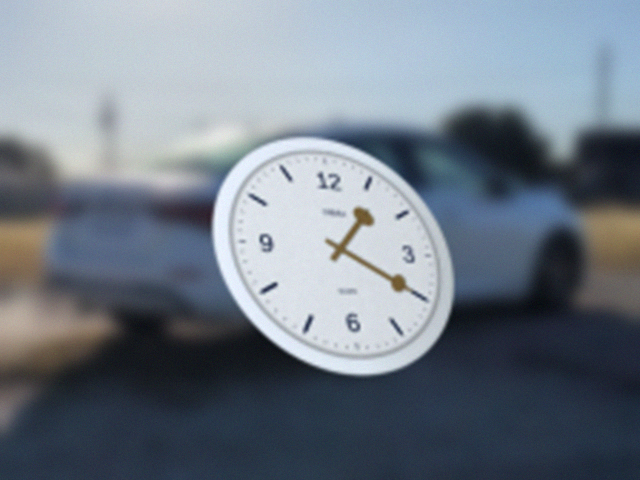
1:20
